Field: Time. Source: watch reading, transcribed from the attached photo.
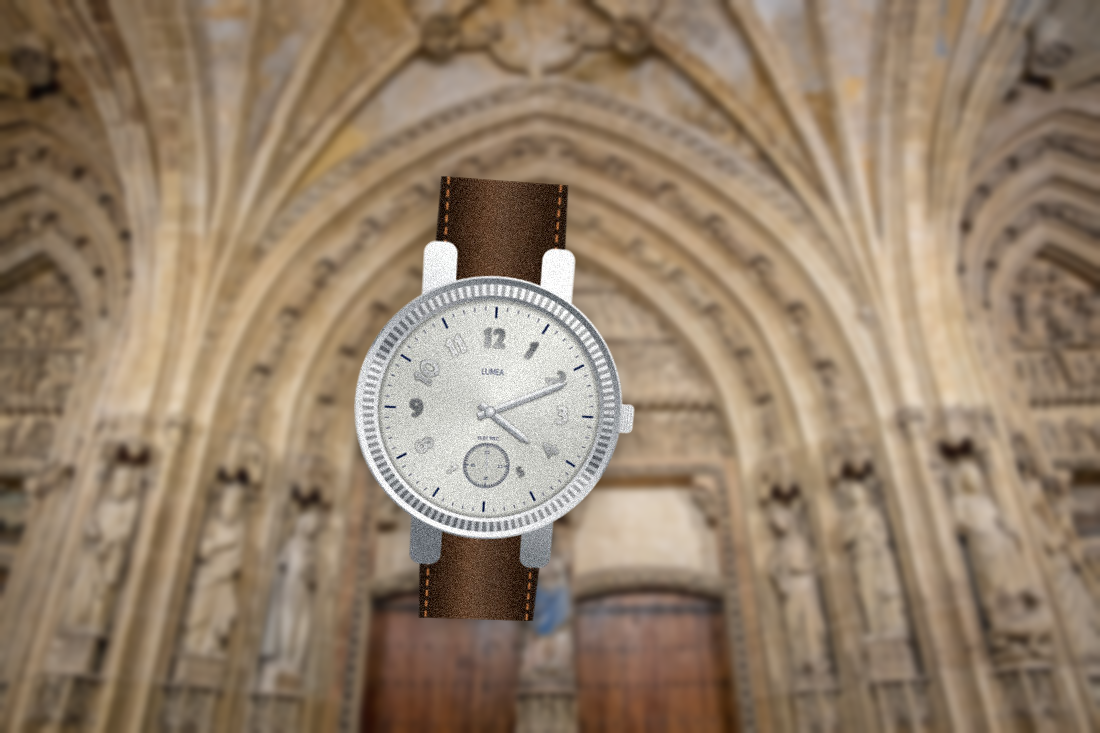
4:11
